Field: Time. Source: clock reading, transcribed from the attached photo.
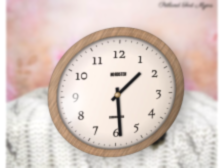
1:29
